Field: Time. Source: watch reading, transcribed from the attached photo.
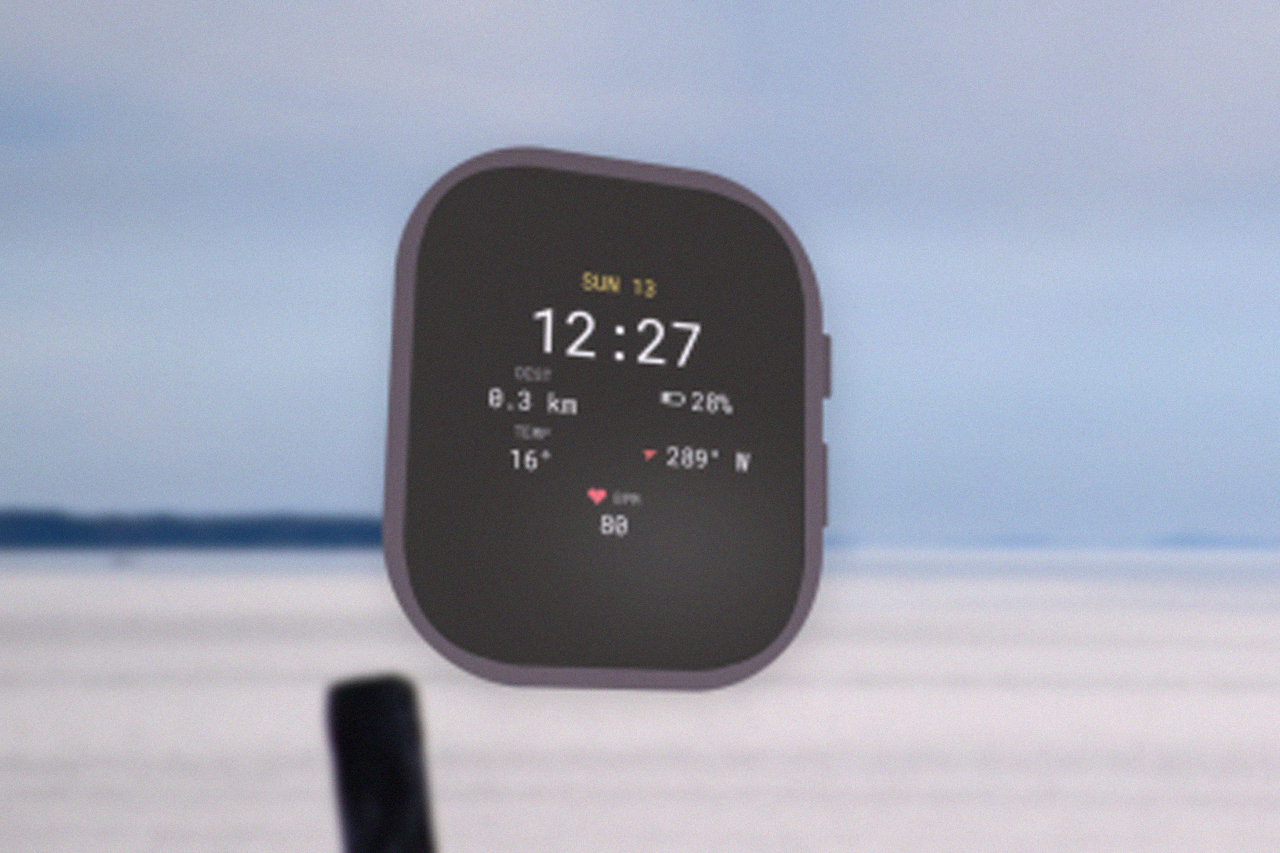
12:27
